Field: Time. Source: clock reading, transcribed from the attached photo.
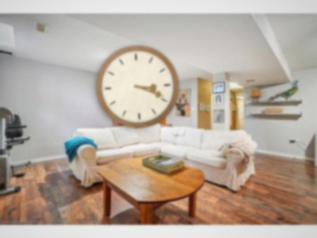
3:19
